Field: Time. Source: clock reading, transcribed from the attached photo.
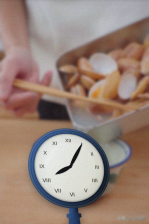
8:05
